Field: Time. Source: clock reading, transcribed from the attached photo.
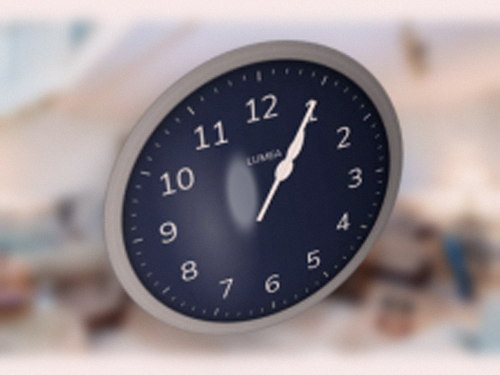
1:05
